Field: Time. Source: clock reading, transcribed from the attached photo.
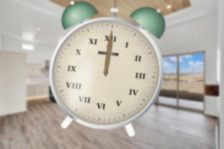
12:00
